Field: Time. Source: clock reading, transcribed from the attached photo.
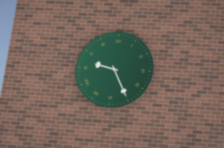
9:25
